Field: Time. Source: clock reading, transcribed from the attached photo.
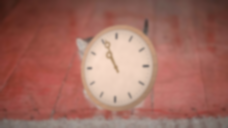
10:56
